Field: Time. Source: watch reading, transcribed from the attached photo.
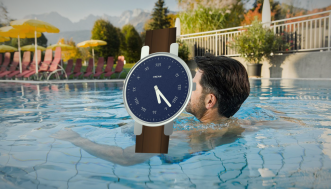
5:23
